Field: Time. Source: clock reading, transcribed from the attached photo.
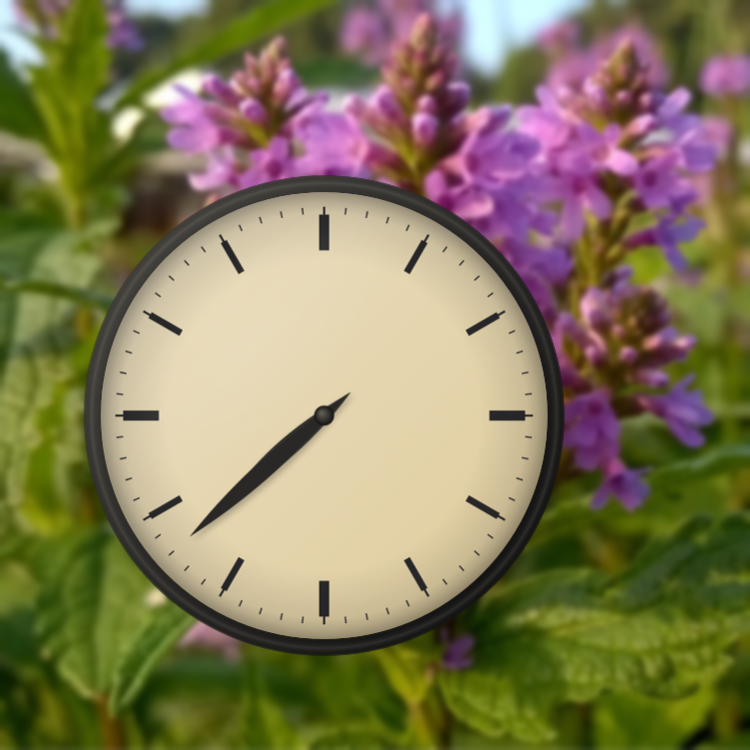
7:38
